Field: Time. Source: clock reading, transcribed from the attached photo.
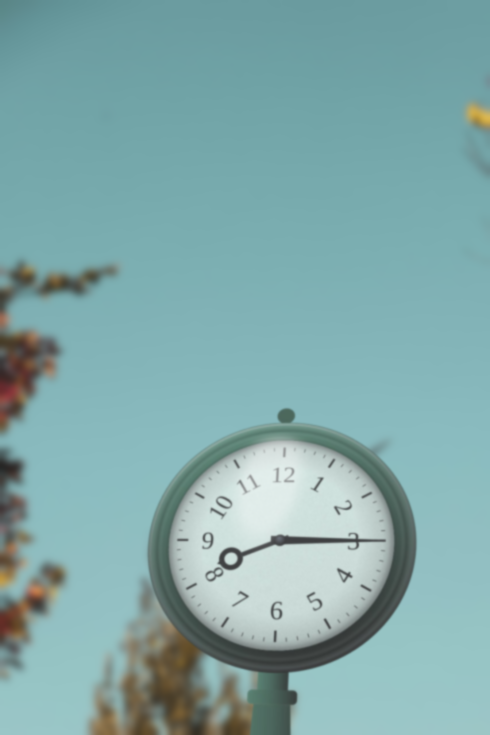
8:15
